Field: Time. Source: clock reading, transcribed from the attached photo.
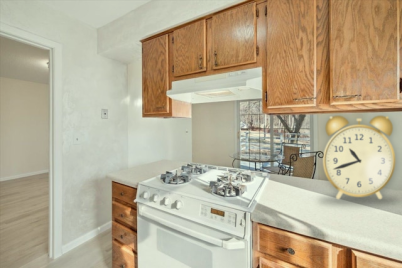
10:42
